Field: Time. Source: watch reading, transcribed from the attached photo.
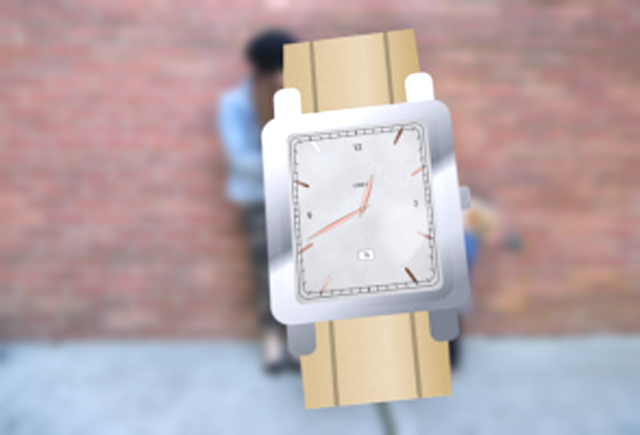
12:41
